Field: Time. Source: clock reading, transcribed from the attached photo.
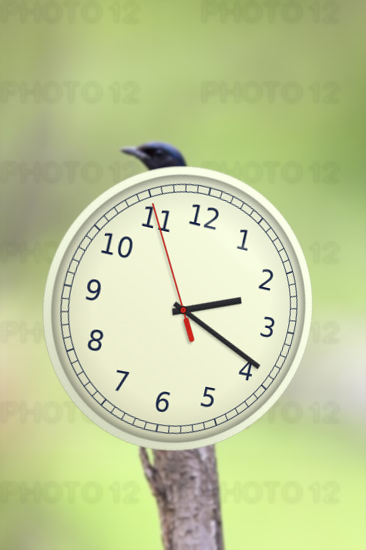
2:18:55
